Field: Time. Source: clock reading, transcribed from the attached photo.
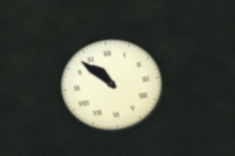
10:53
